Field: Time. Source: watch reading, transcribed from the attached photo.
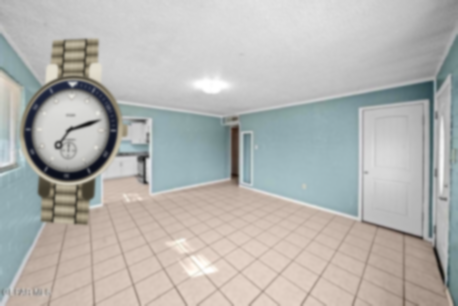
7:12
